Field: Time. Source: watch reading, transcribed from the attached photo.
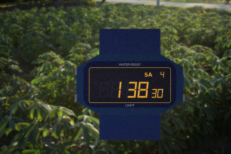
1:38:30
